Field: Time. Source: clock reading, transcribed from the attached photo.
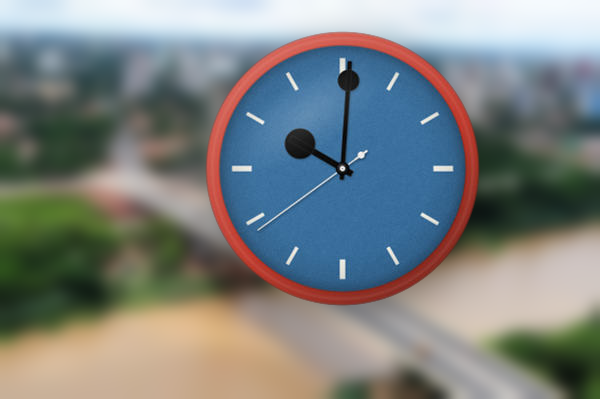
10:00:39
